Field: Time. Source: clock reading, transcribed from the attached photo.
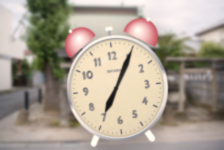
7:05
